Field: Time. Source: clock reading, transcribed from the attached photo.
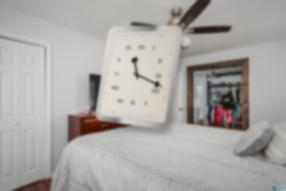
11:18
